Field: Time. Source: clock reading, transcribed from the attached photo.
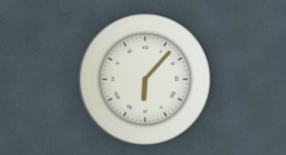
6:07
